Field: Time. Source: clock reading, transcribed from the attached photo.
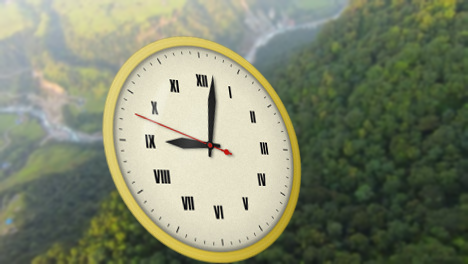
9:01:48
